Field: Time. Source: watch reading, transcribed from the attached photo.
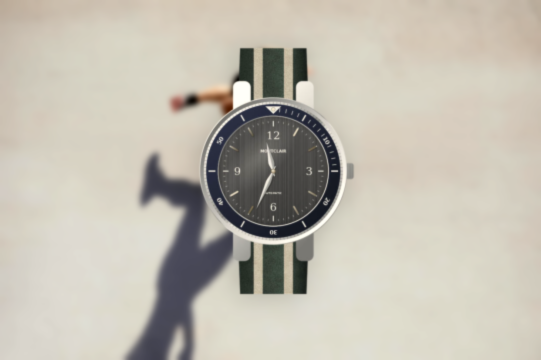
11:34
